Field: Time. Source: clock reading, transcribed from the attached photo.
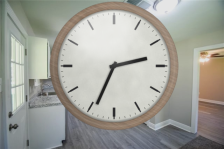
2:34
